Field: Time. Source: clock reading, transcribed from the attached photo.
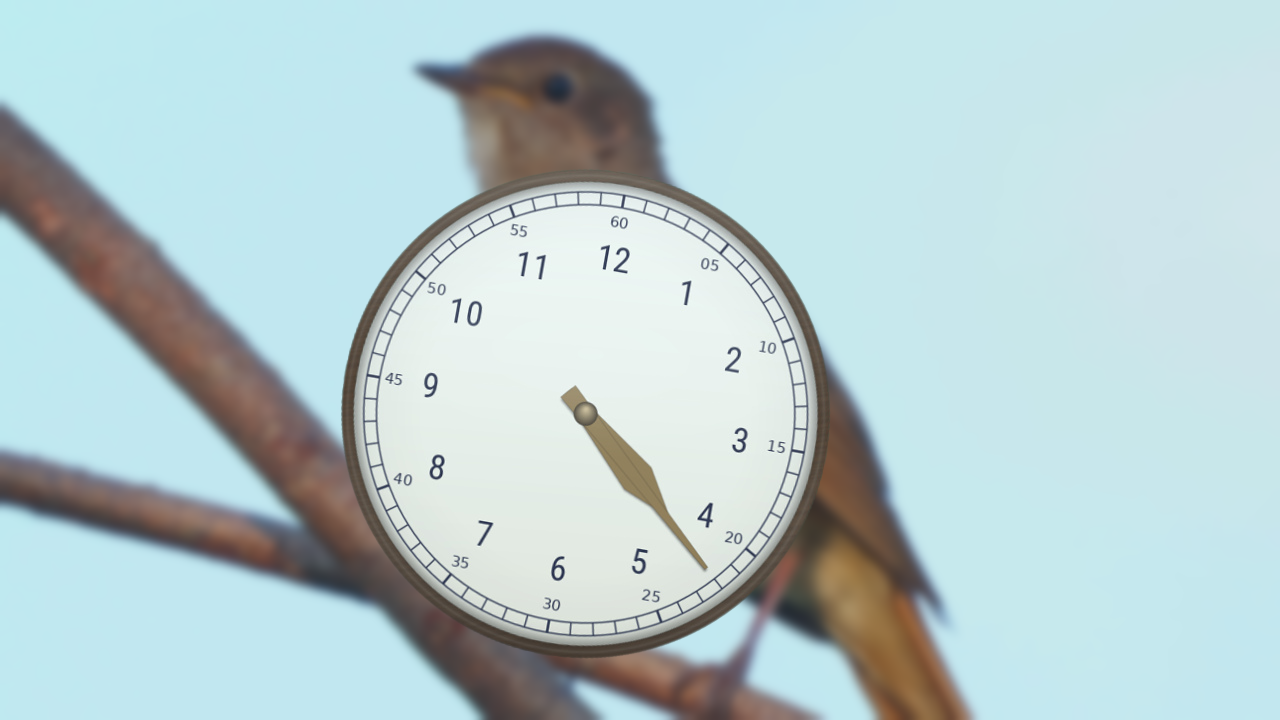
4:22
